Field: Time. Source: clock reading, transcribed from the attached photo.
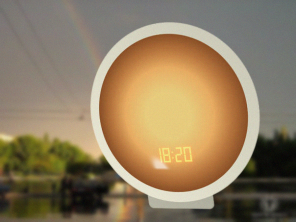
18:20
